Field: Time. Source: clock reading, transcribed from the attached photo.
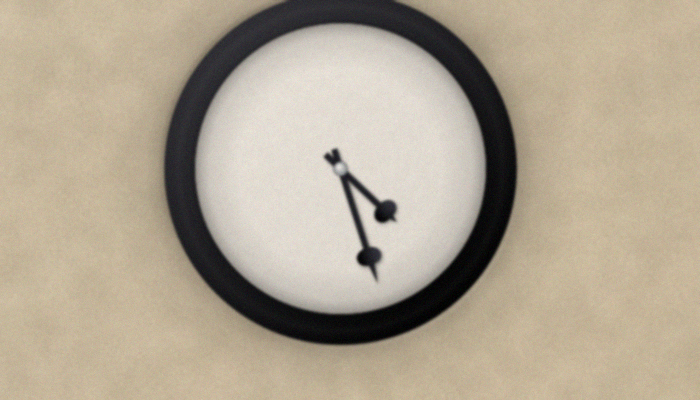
4:27
